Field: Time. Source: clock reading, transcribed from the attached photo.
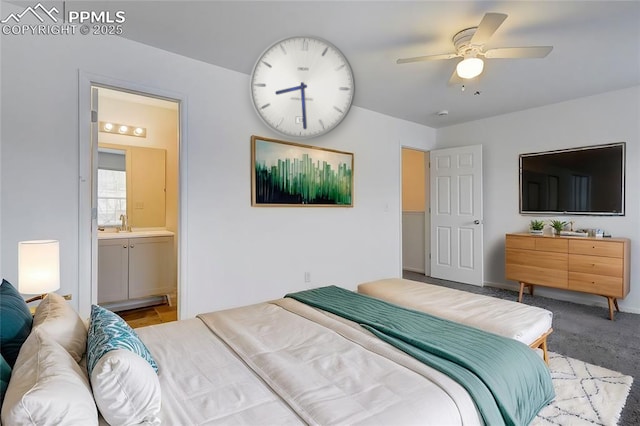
8:29
